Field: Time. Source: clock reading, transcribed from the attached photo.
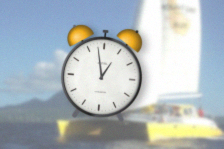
12:58
